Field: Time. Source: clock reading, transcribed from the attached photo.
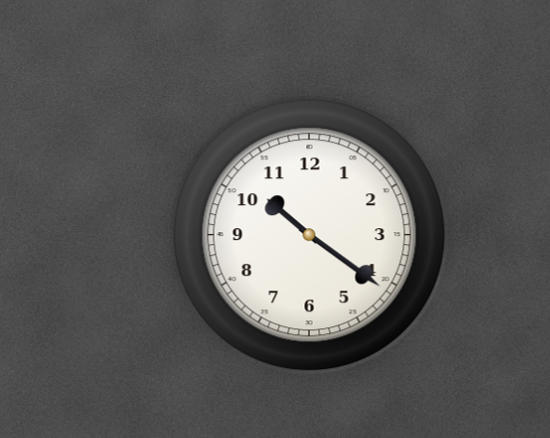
10:21
